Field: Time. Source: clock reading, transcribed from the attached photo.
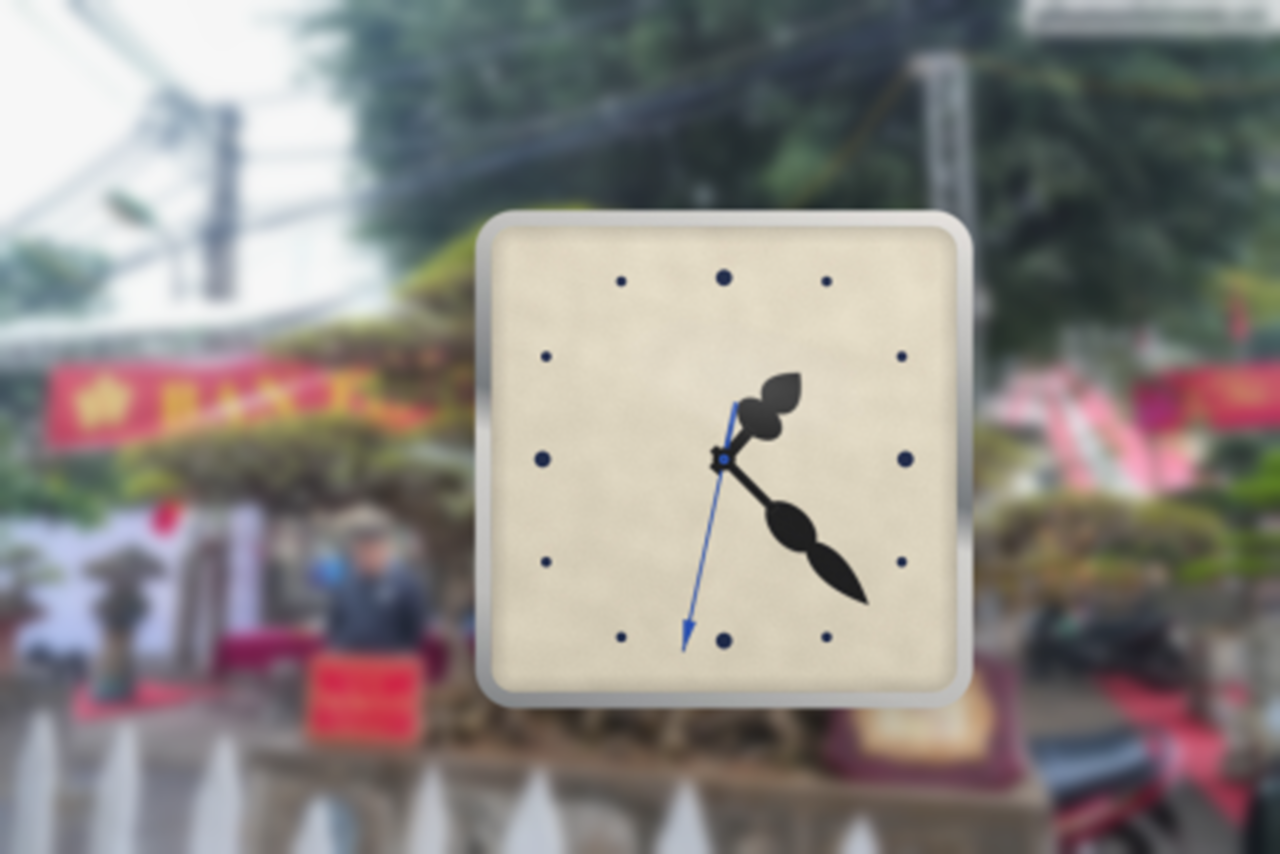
1:22:32
